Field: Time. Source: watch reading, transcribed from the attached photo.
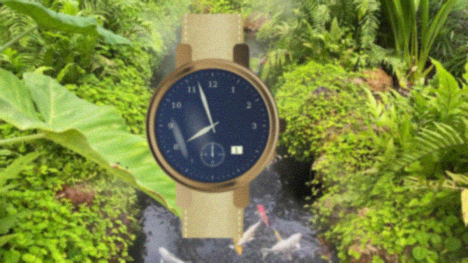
7:57
